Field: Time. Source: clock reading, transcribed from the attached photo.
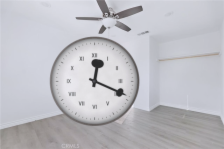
12:19
